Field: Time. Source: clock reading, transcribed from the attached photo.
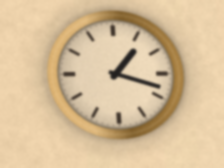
1:18
